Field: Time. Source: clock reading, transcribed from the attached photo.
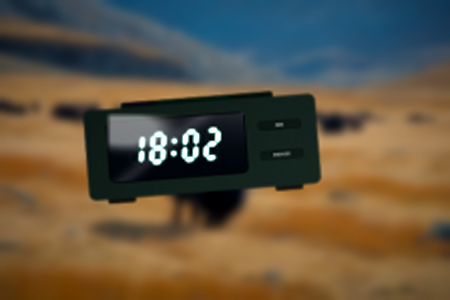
18:02
